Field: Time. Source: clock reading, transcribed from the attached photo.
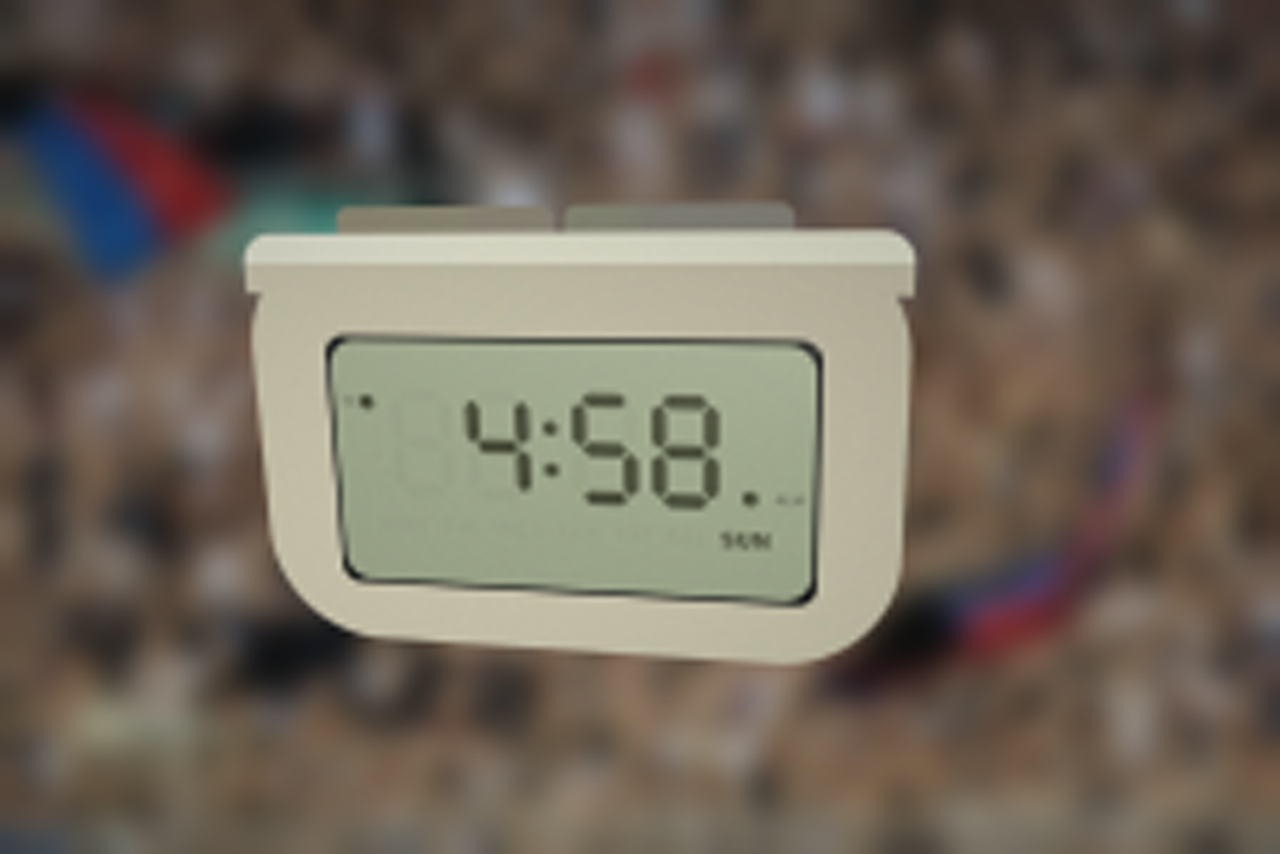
4:58
